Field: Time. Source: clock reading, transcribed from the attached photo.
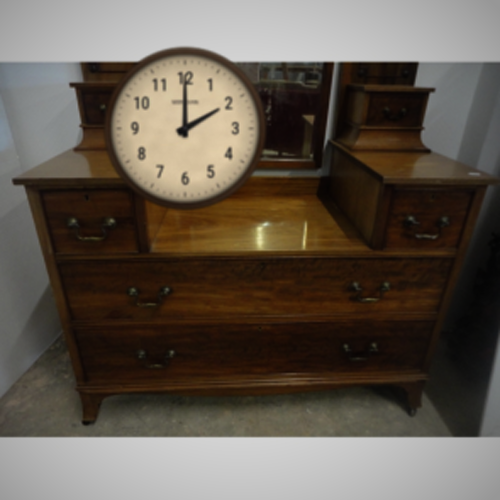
2:00
